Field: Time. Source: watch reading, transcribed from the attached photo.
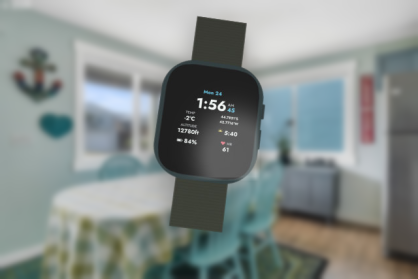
1:56
